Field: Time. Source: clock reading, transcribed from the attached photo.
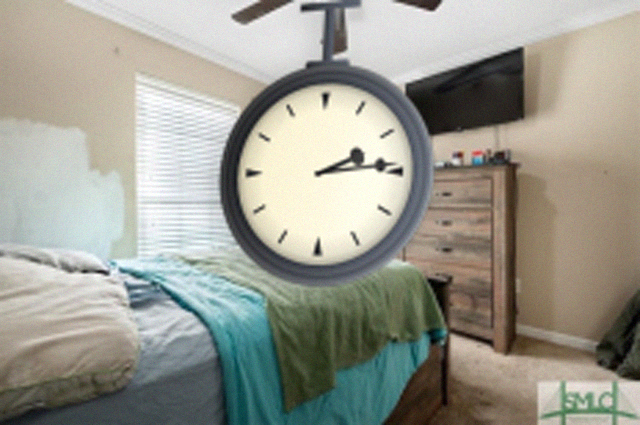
2:14
